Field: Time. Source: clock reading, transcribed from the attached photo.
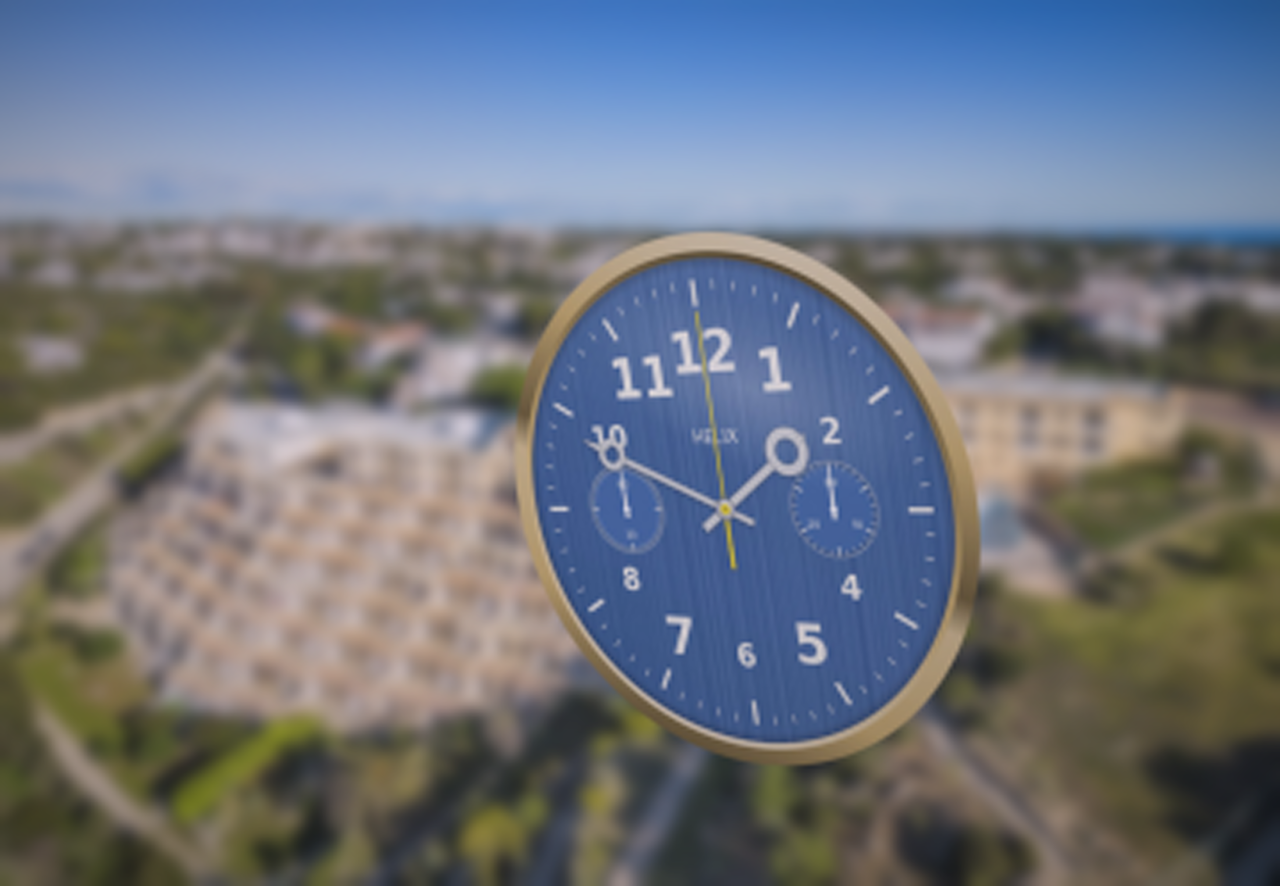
1:49
